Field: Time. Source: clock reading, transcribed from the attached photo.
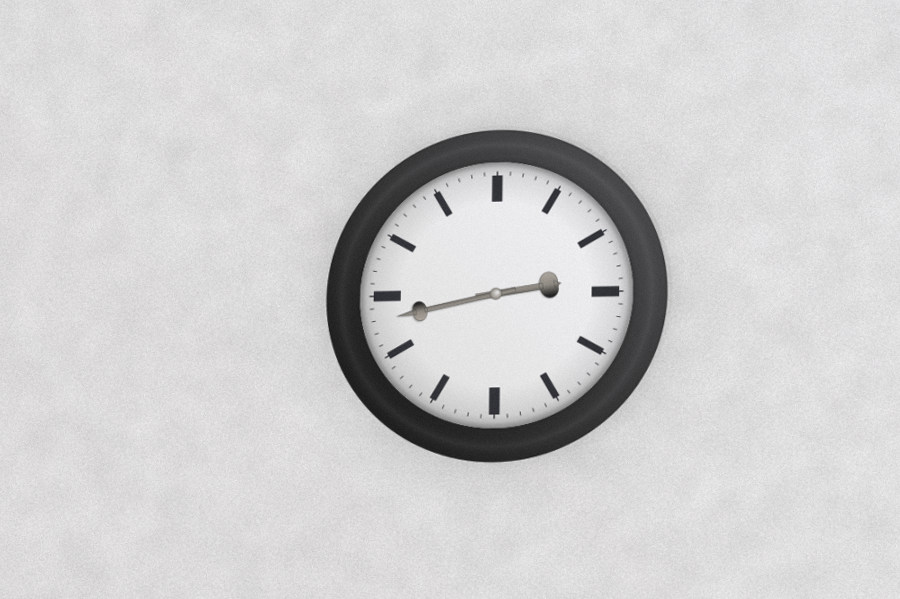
2:43
